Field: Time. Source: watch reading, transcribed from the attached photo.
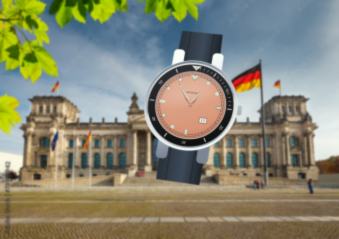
12:54
